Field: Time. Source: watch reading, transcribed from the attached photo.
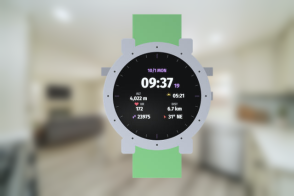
9:37
